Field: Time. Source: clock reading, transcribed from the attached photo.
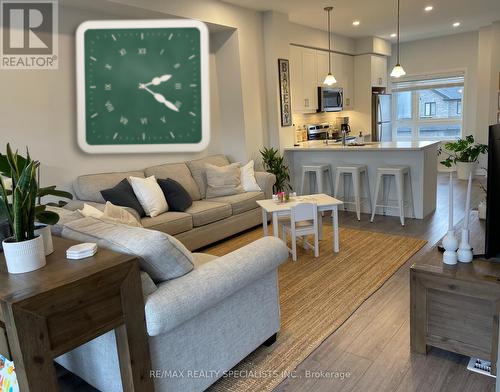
2:21
